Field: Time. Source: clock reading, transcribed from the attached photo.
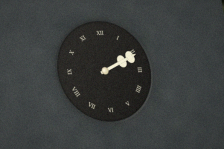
2:11
